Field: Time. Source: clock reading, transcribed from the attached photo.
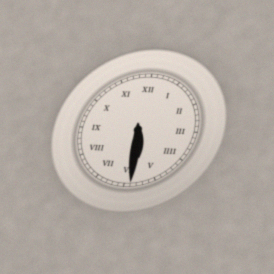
5:29
